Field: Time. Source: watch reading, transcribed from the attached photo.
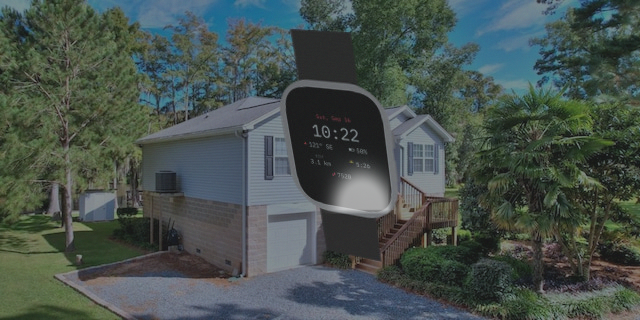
10:22
